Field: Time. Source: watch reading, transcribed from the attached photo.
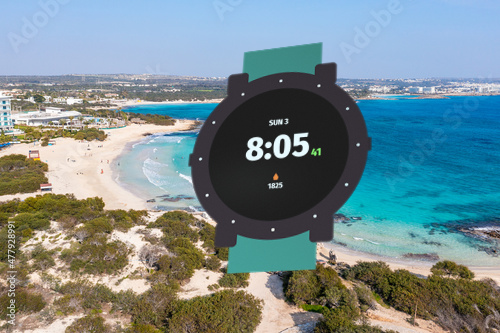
8:05:41
